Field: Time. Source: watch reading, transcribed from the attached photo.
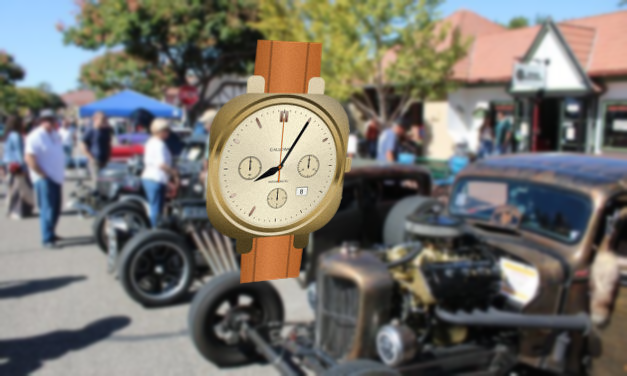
8:05
